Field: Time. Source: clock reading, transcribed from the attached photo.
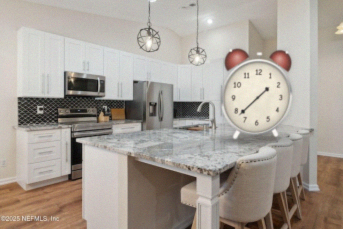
1:38
